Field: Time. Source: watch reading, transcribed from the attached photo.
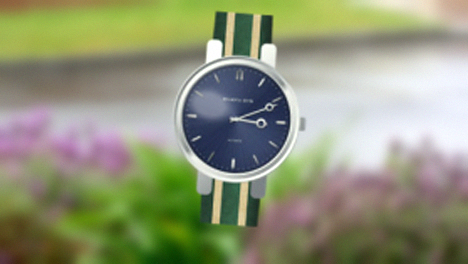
3:11
